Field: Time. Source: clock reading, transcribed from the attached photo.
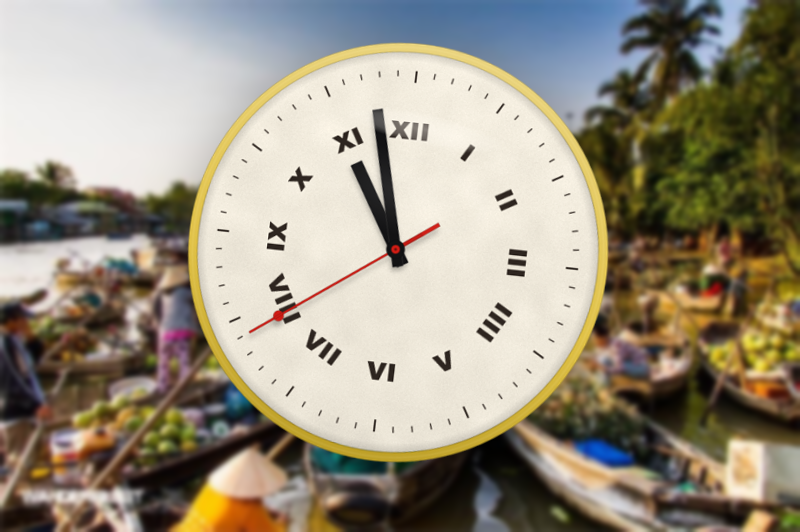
10:57:39
